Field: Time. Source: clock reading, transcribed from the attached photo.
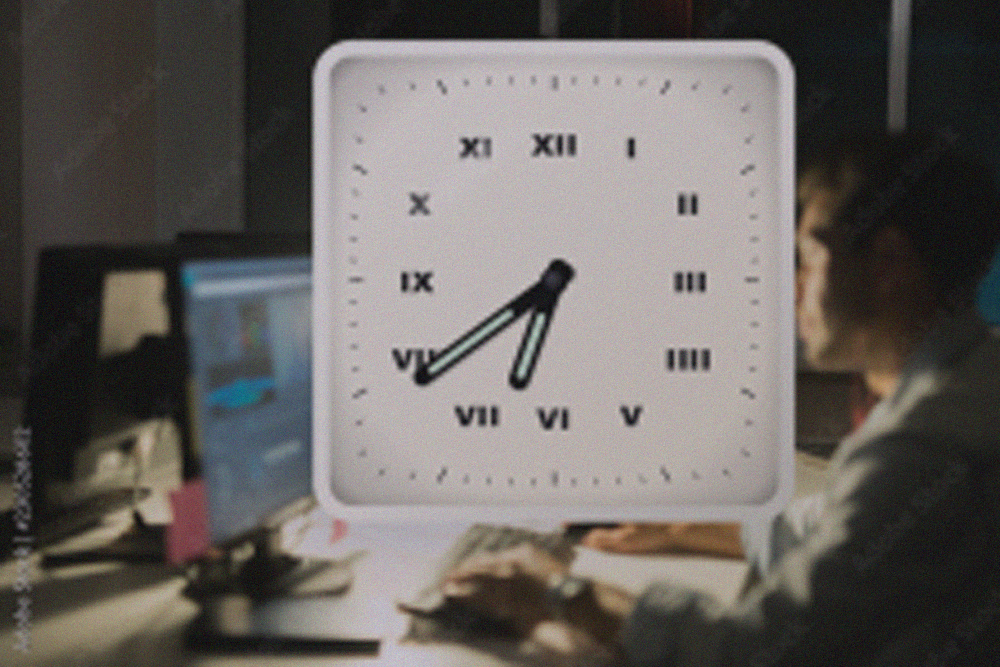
6:39
